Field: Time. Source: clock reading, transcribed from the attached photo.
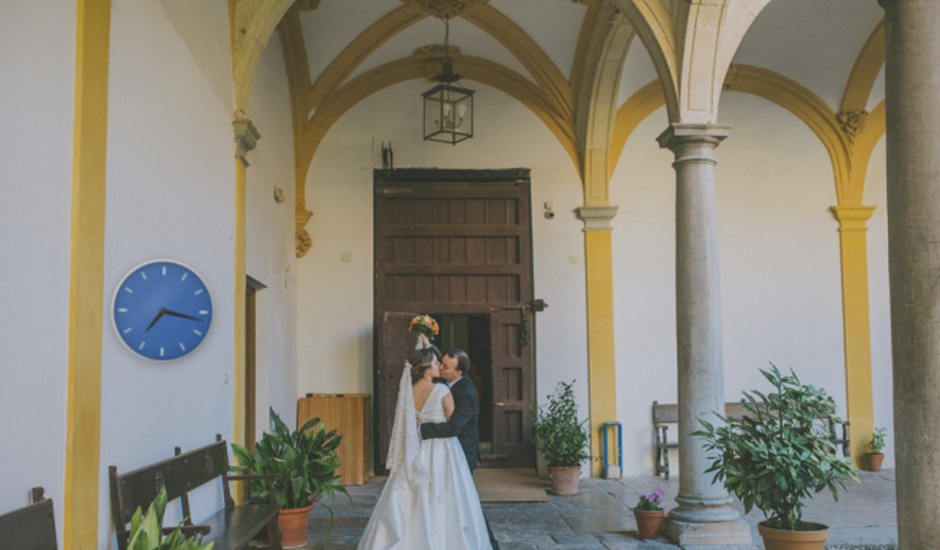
7:17
